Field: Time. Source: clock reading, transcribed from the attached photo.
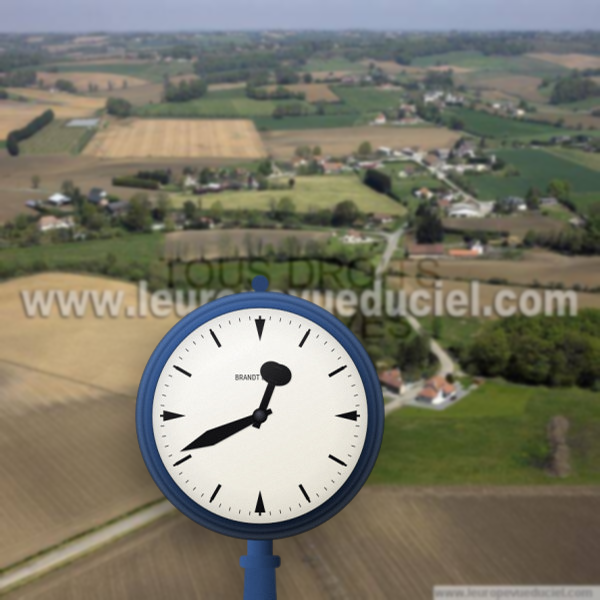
12:41
